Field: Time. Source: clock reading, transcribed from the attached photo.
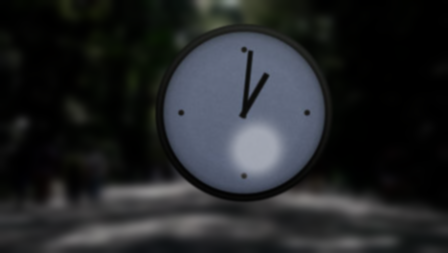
1:01
